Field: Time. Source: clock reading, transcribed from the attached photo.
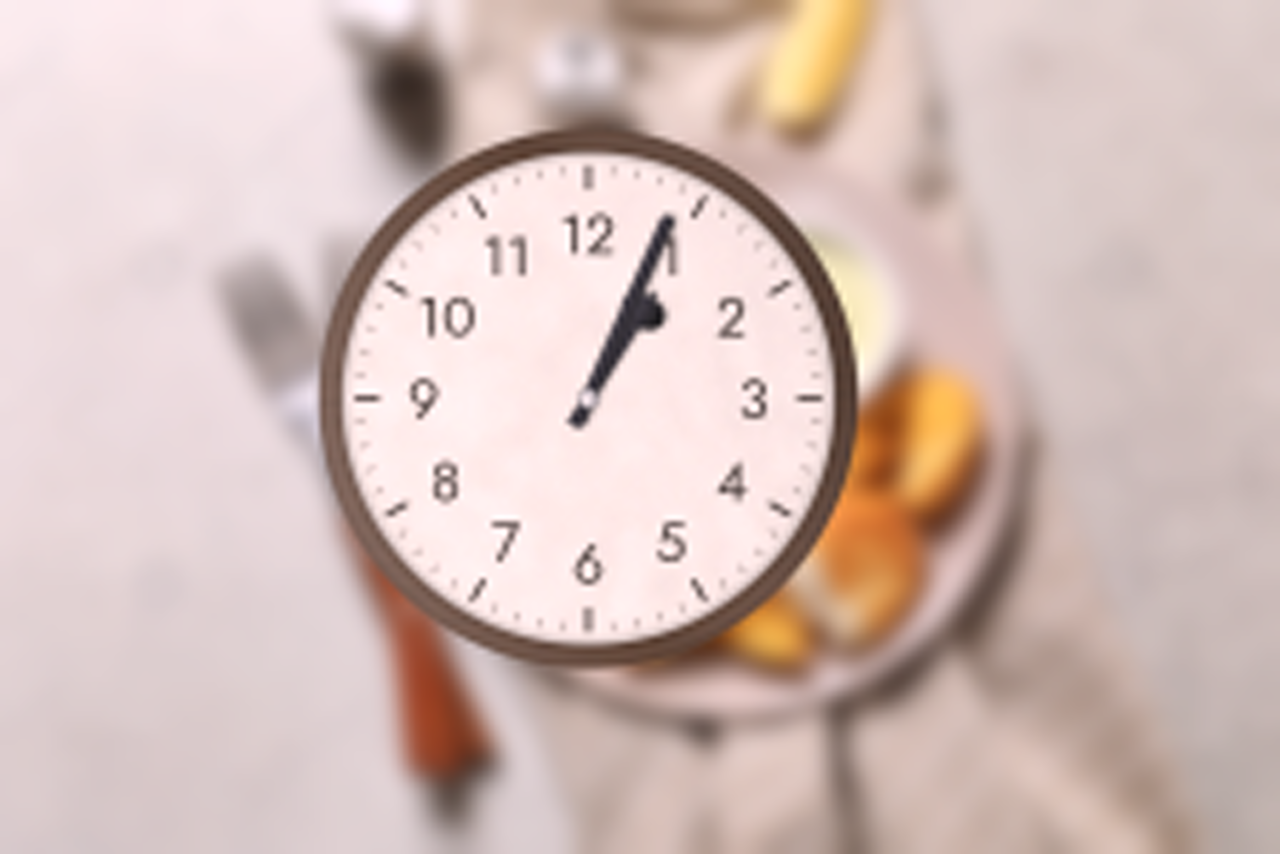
1:04
